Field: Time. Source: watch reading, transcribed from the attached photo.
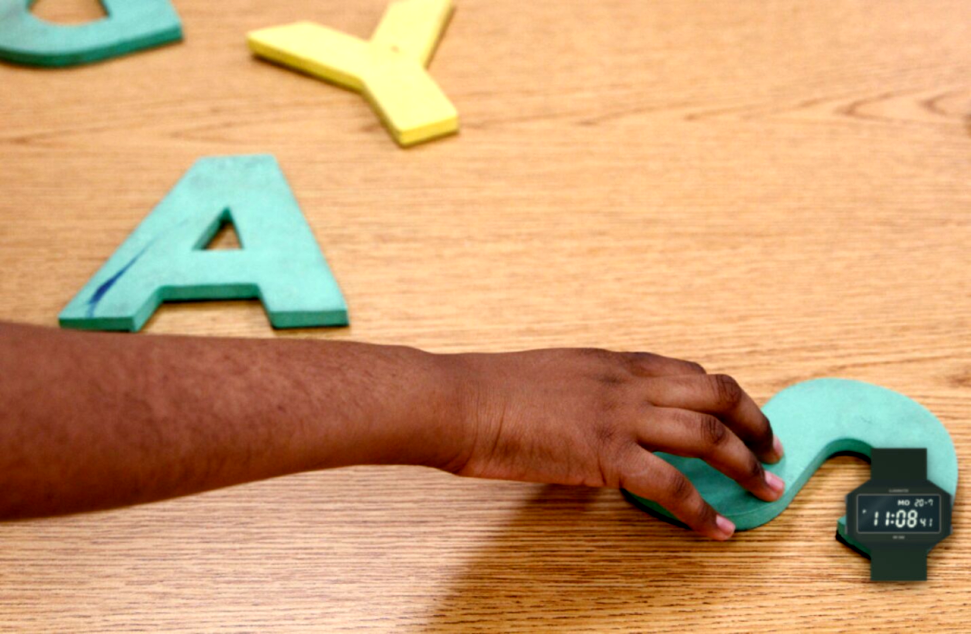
11:08
